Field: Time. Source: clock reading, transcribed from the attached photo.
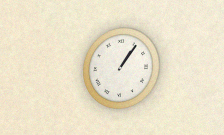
1:06
